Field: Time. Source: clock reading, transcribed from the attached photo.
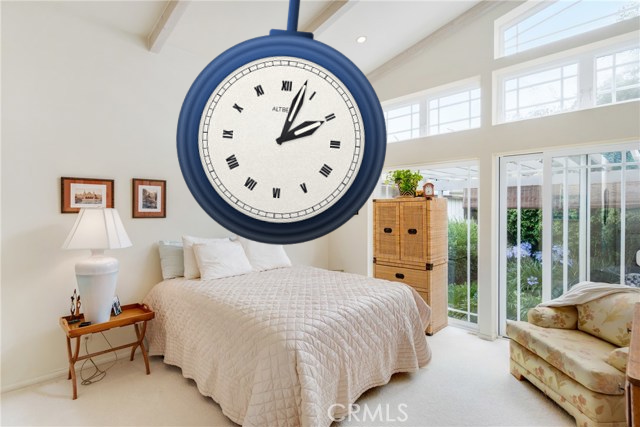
2:03
